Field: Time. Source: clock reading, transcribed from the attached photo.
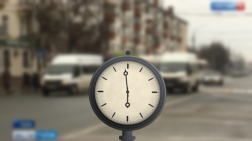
5:59
